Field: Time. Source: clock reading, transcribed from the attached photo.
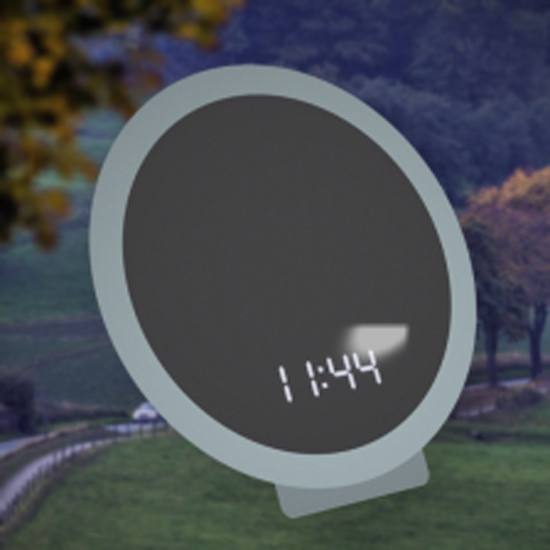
11:44
